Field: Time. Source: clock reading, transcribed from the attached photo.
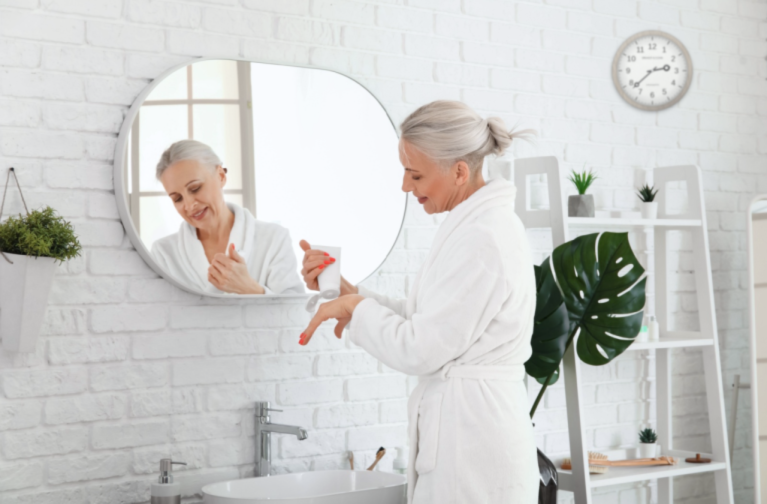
2:38
